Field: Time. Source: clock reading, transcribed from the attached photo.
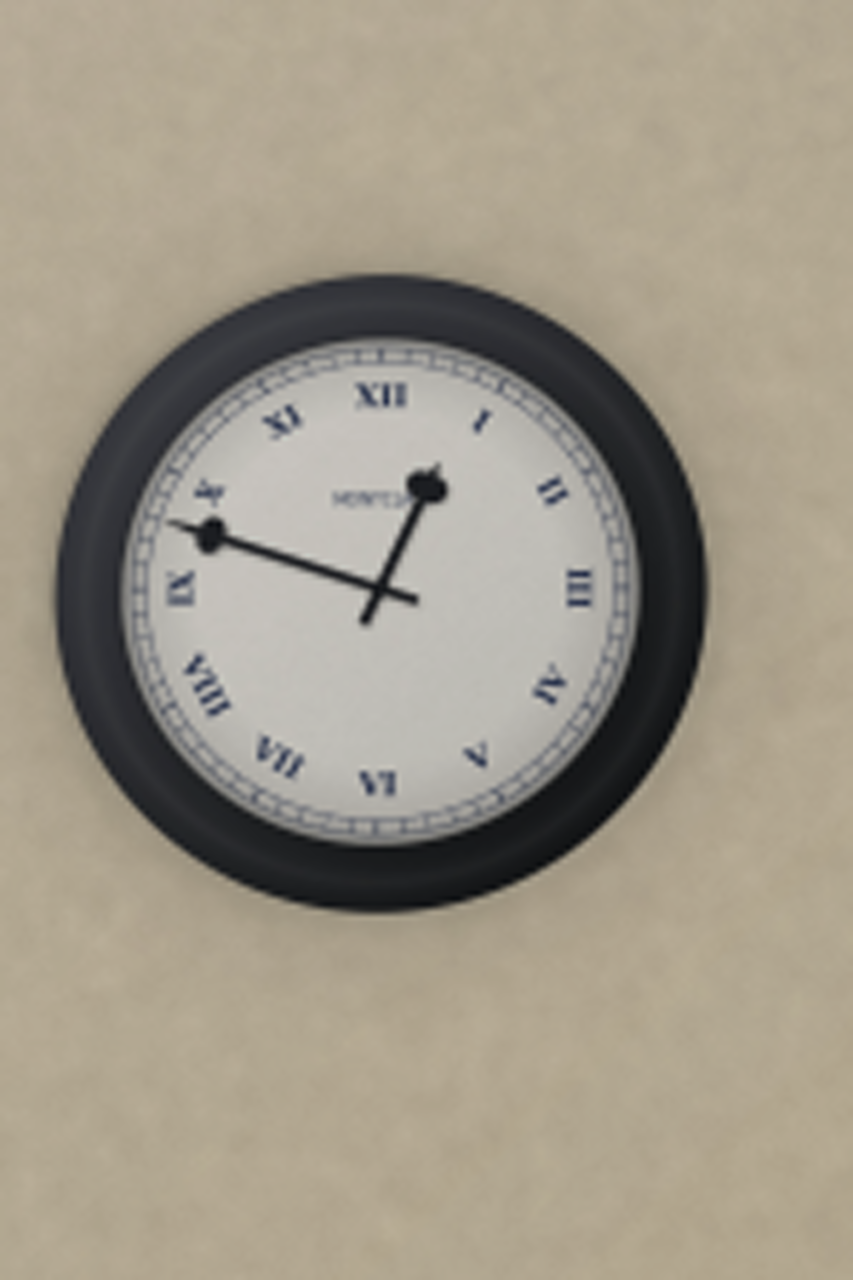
12:48
